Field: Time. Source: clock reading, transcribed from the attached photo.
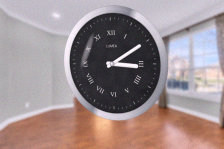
3:10
